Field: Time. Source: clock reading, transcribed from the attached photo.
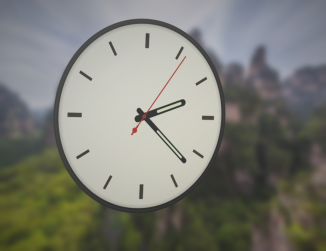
2:22:06
